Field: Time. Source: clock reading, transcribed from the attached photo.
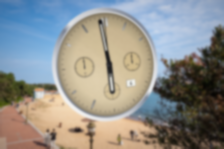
5:59
